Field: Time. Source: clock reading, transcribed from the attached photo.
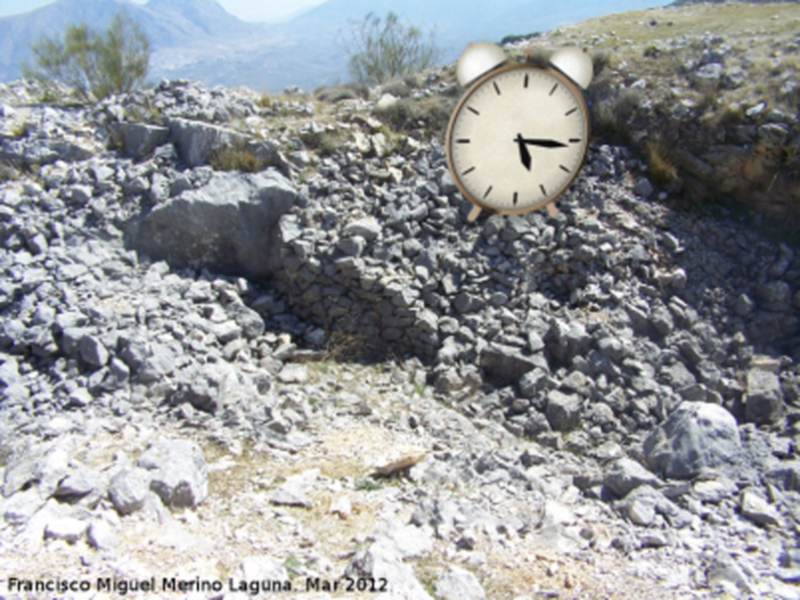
5:16
